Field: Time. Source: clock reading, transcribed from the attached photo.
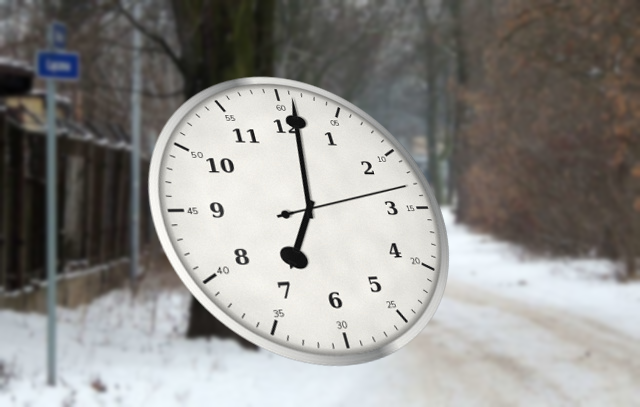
7:01:13
